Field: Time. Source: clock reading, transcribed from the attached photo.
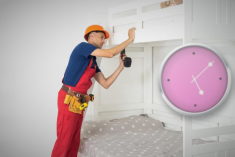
5:08
